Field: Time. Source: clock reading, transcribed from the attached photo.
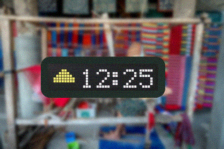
12:25
